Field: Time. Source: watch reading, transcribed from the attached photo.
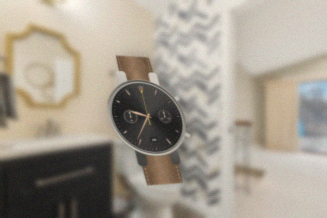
9:36
